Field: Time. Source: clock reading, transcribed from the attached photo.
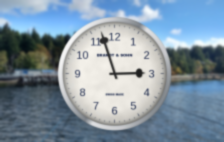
2:57
